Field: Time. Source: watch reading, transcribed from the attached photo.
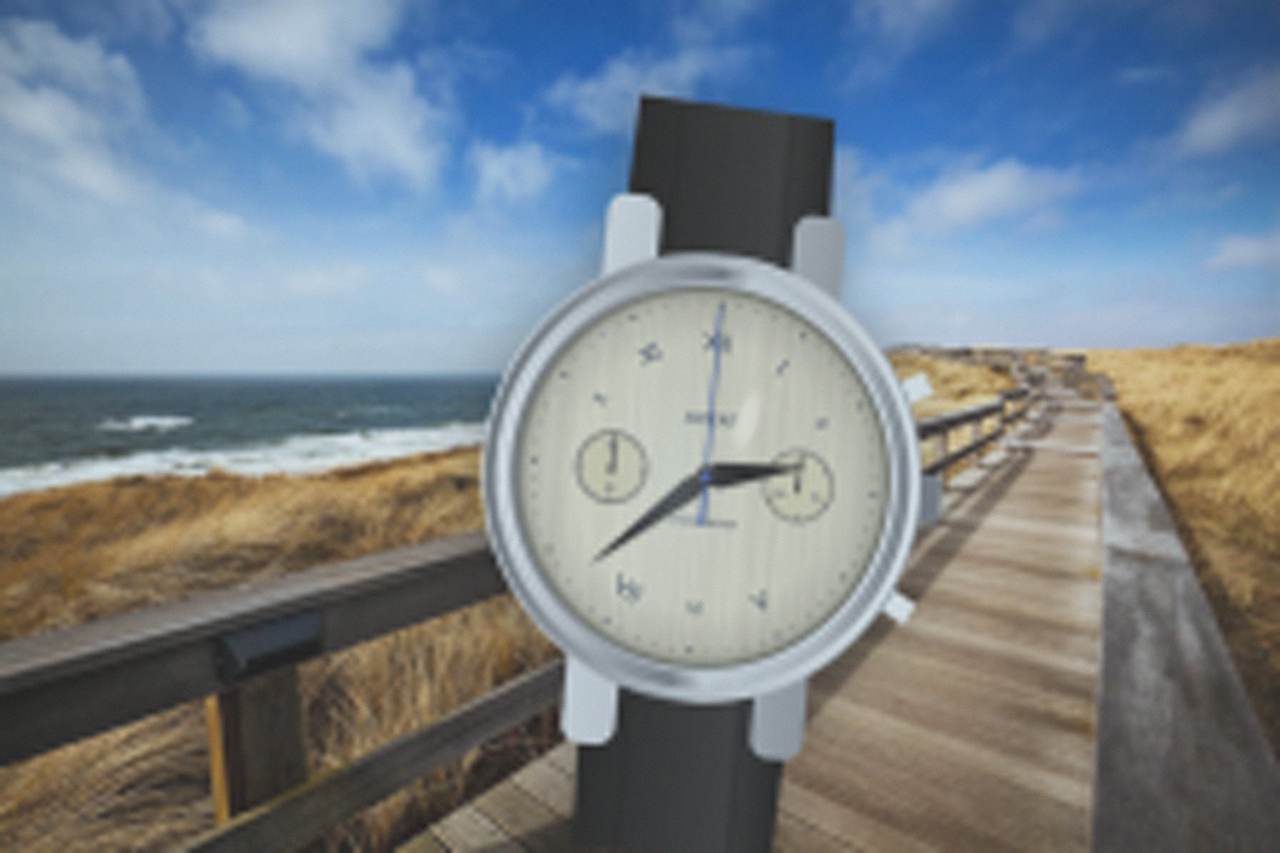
2:38
